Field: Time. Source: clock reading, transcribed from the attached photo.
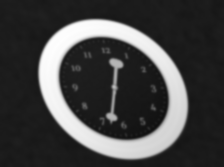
12:33
